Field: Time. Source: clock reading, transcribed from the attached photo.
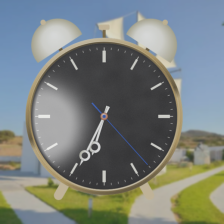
6:34:23
